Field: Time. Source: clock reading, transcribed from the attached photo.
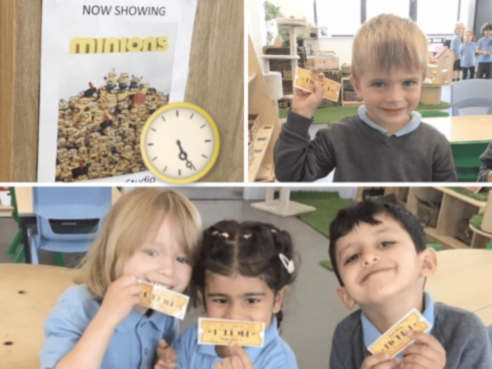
5:26
